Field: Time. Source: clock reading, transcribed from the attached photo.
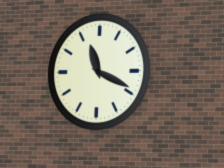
11:19
